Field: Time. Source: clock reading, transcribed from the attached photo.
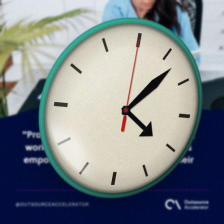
4:07:00
